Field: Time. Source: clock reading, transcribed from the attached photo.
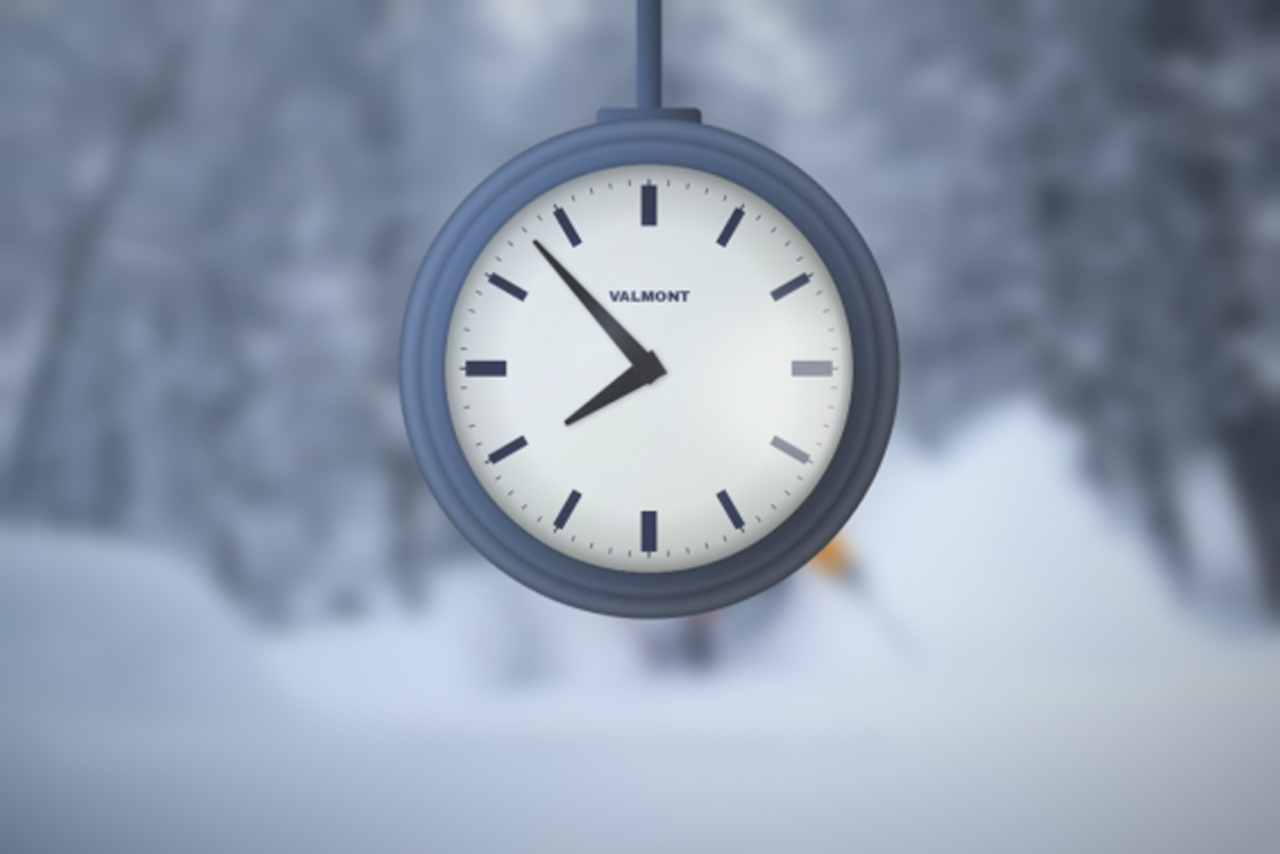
7:53
